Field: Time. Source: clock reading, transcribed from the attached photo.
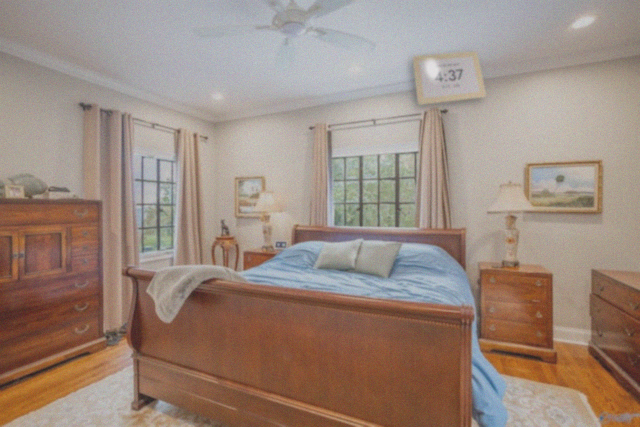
4:37
